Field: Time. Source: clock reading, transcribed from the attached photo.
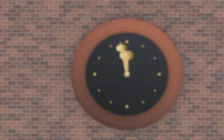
11:58
